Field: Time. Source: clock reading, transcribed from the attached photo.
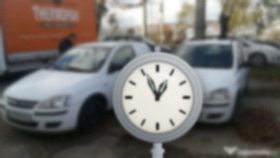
12:56
